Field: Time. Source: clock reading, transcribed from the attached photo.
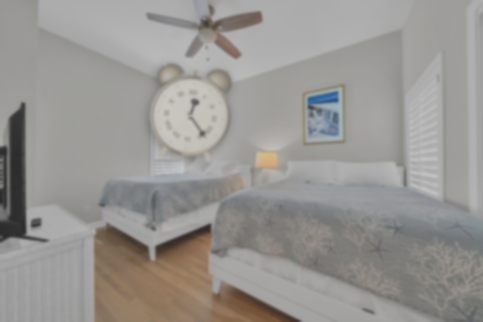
12:23
